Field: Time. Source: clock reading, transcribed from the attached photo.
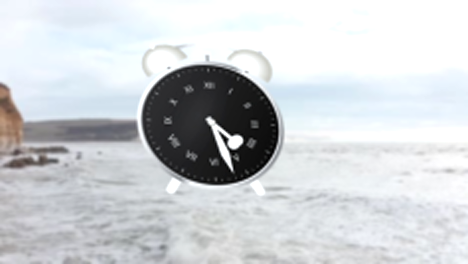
4:27
